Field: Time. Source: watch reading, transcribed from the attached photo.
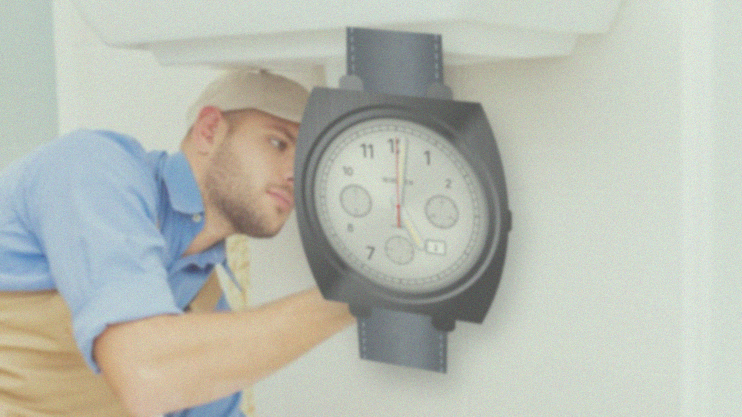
5:01
